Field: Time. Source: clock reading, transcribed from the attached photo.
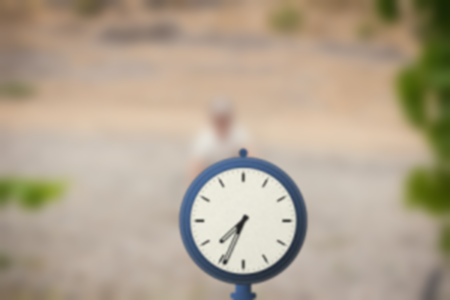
7:34
